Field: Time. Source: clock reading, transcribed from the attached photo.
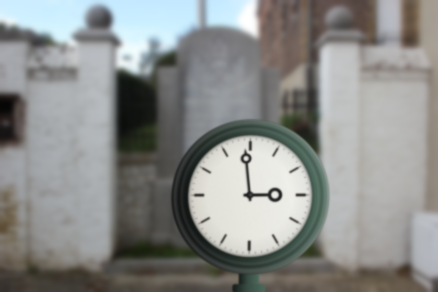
2:59
